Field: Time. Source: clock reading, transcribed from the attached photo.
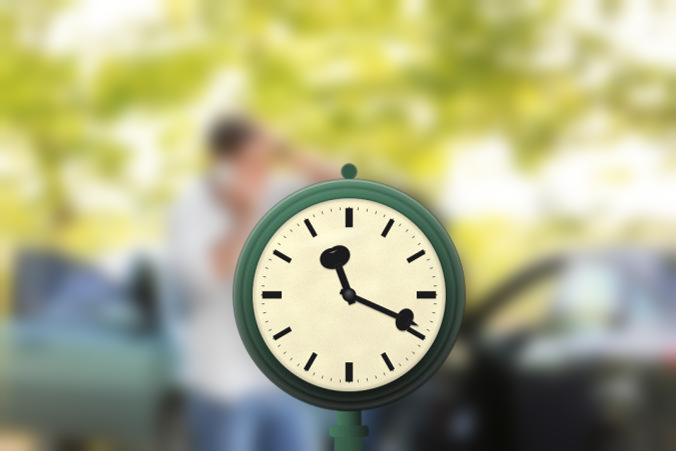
11:19
